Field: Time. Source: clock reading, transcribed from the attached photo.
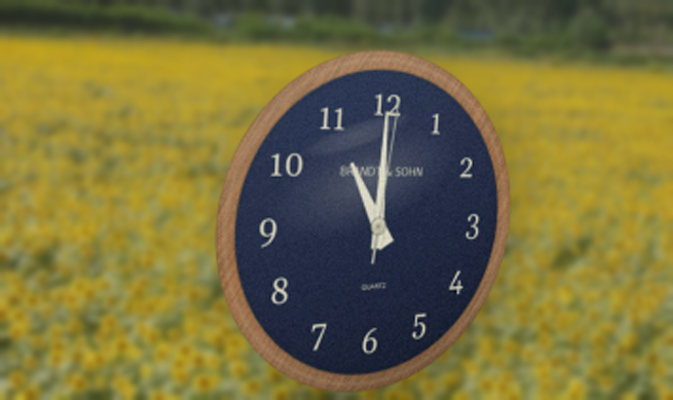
11:00:01
